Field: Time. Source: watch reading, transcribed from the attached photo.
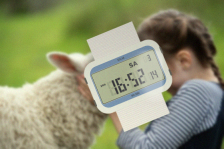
16:52:14
